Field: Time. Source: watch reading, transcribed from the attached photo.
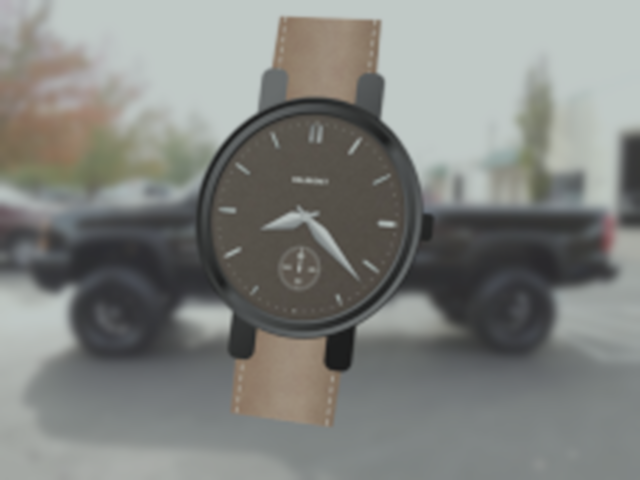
8:22
